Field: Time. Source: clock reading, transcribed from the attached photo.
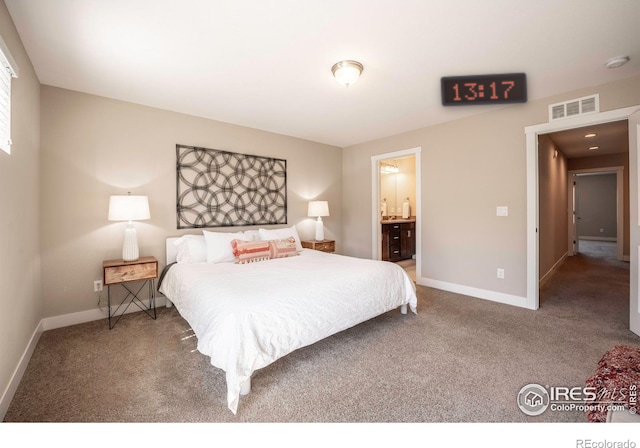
13:17
